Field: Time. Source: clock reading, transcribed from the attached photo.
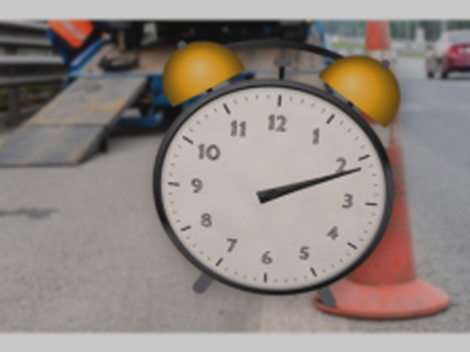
2:11
